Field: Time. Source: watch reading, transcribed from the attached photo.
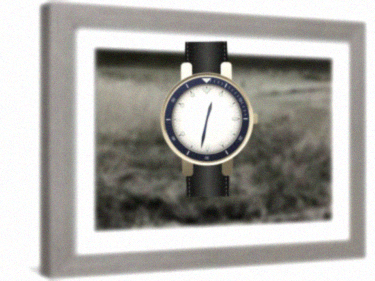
12:32
